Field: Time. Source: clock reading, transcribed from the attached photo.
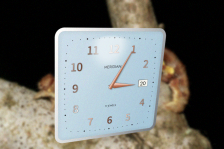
3:05
